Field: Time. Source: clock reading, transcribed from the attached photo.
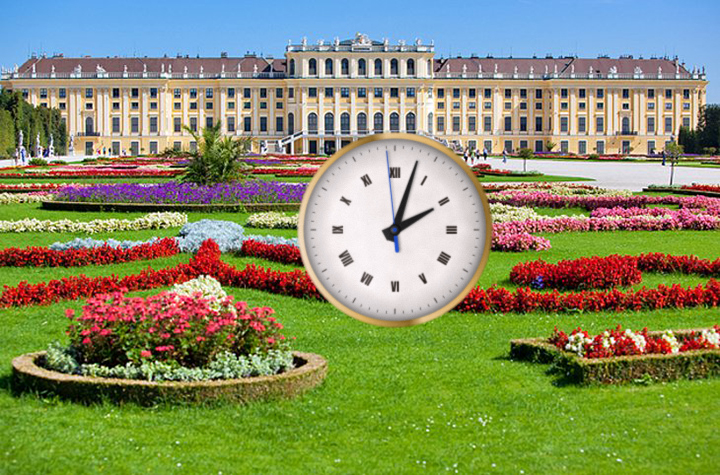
2:02:59
